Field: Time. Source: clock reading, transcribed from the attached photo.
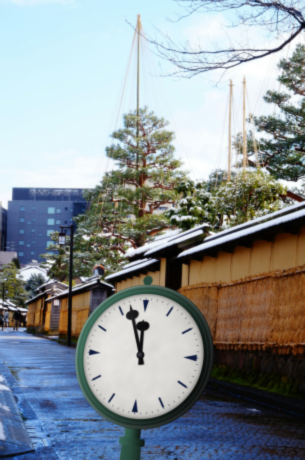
11:57
